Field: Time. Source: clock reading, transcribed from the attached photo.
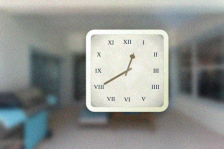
12:40
